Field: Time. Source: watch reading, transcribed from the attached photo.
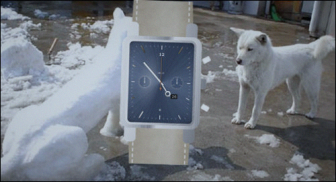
4:53
